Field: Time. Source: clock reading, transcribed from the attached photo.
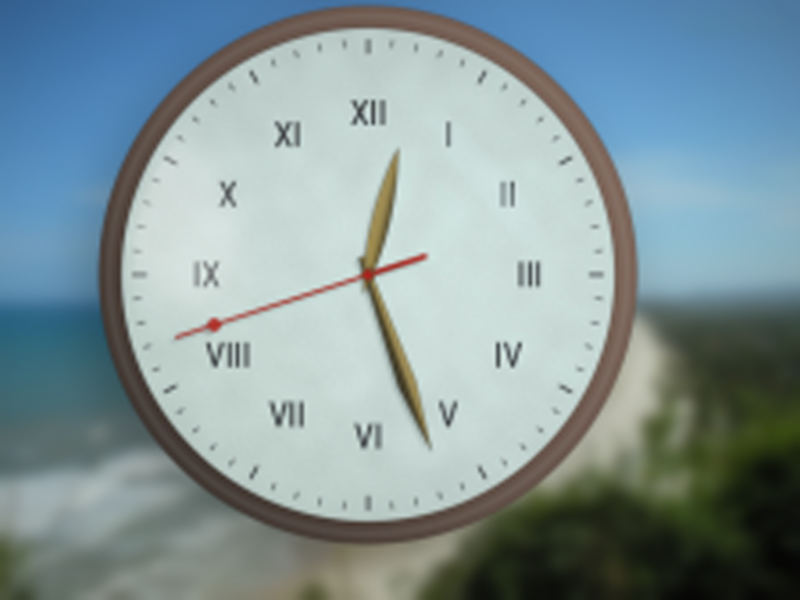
12:26:42
